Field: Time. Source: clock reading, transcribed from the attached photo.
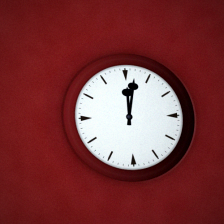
12:02
